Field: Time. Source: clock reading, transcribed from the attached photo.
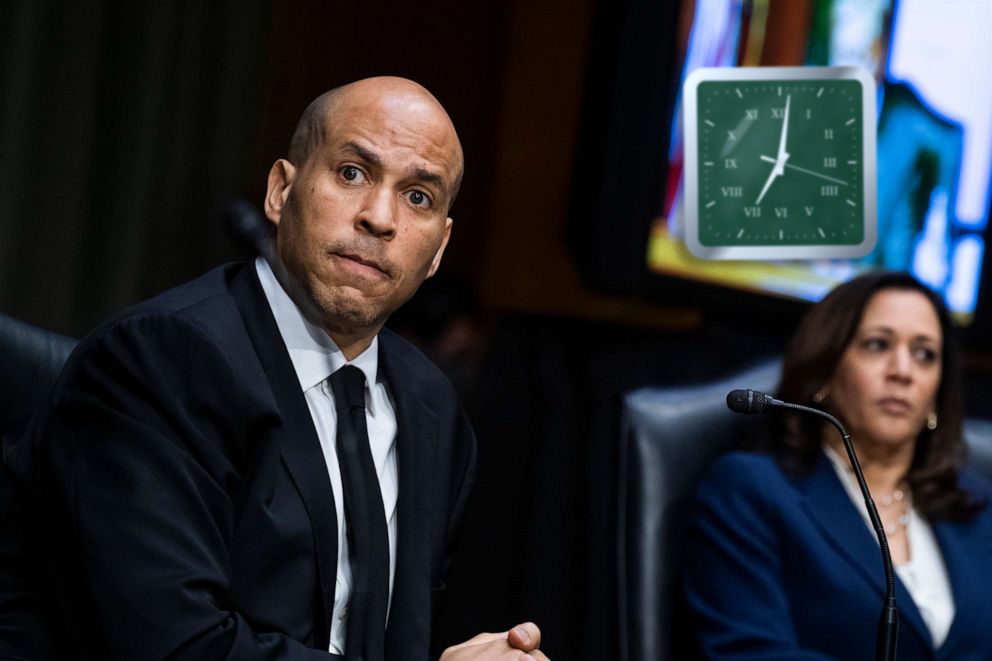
7:01:18
